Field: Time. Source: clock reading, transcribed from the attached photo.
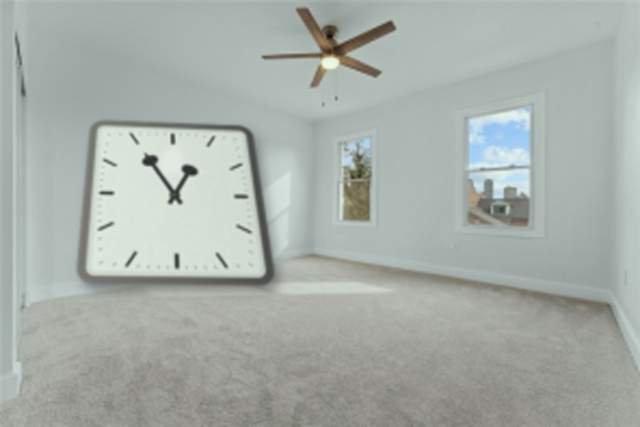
12:55
